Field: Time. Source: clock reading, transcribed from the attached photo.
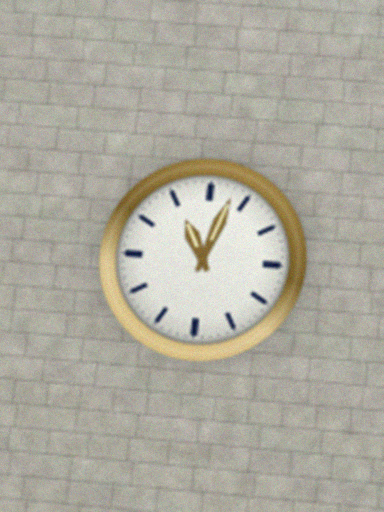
11:03
